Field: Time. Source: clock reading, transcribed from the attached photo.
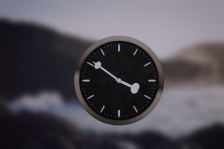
3:51
